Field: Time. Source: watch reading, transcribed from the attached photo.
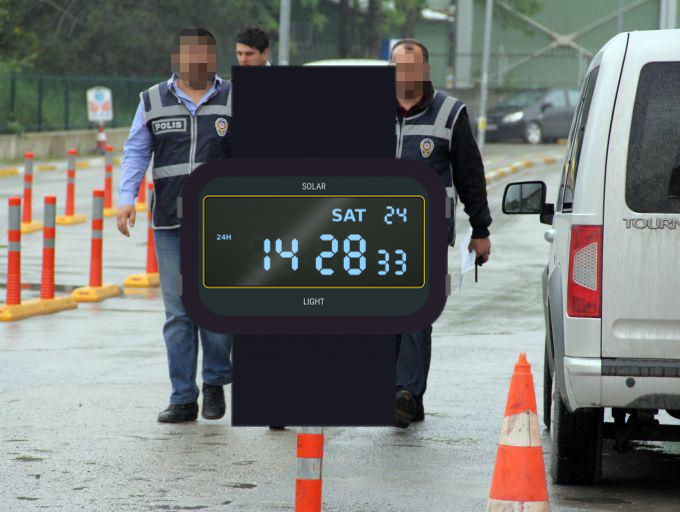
14:28:33
